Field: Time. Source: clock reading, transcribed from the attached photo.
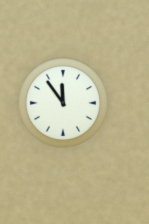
11:54
